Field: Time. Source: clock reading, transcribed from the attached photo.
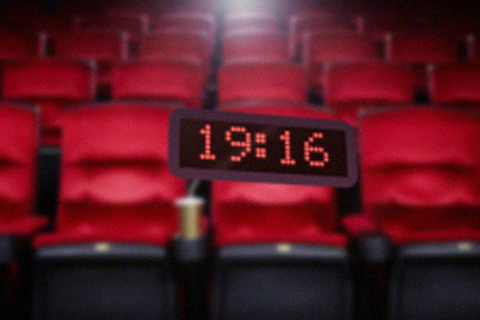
19:16
